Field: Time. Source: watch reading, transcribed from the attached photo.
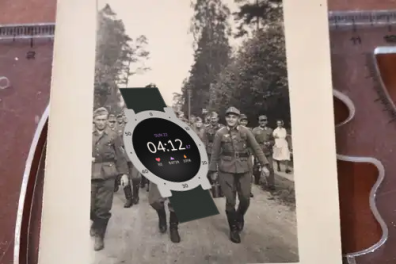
4:12
